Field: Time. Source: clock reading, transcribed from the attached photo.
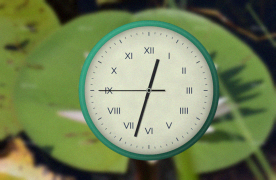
12:32:45
